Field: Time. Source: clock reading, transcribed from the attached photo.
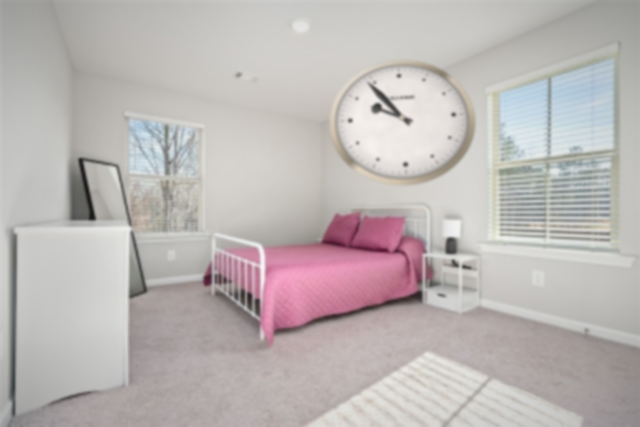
9:54
